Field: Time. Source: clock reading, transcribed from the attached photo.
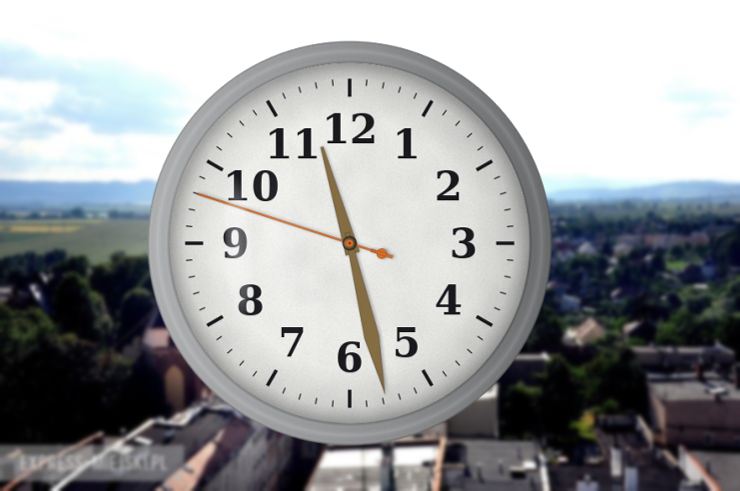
11:27:48
